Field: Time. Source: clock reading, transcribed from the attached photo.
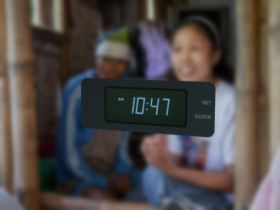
10:47
